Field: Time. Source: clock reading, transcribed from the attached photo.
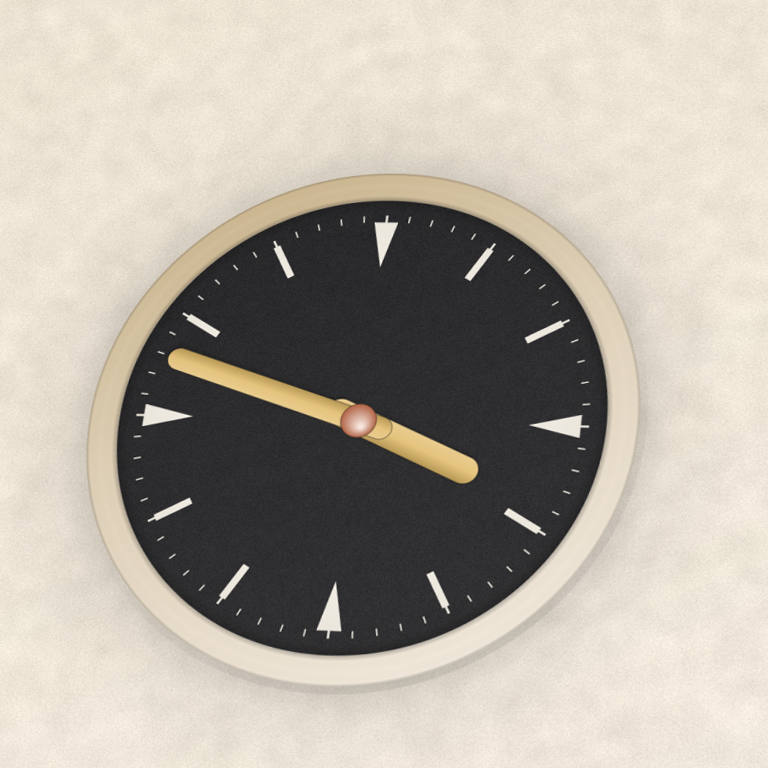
3:48
